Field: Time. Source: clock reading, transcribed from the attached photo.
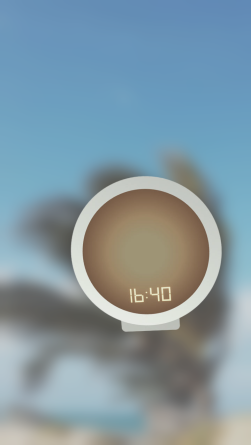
16:40
